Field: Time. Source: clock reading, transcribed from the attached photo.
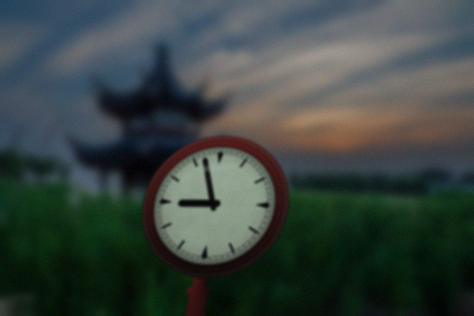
8:57
